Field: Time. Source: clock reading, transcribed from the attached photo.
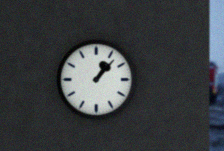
1:07
